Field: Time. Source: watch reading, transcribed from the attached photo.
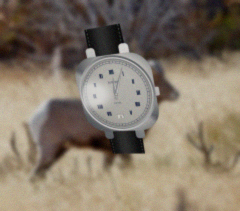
12:04
